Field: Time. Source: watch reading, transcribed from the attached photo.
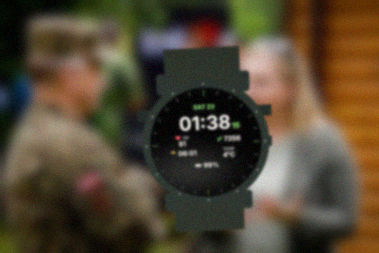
1:38
